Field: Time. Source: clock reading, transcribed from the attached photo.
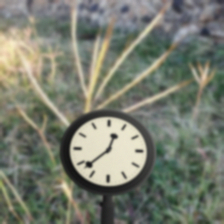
12:38
